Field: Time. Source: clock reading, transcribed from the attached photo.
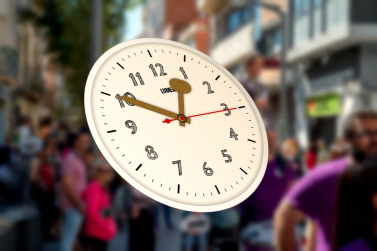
12:50:15
